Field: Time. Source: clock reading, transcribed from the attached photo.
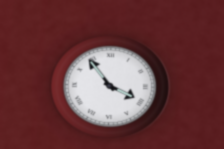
3:54
